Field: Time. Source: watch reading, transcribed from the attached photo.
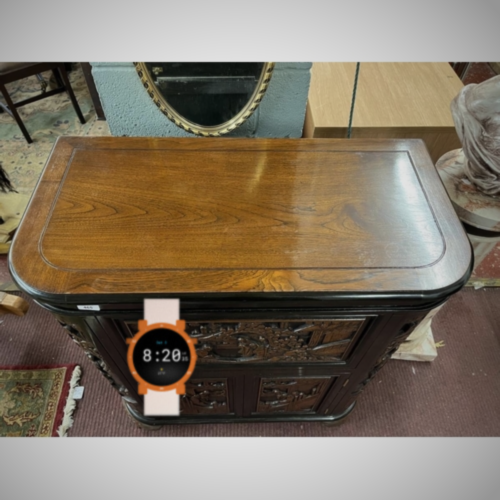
8:20
